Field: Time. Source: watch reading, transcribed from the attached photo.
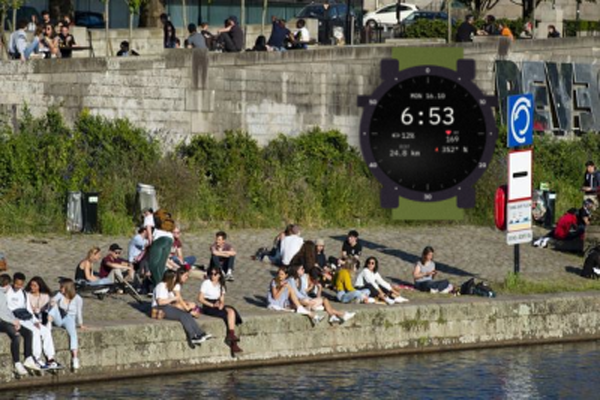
6:53
